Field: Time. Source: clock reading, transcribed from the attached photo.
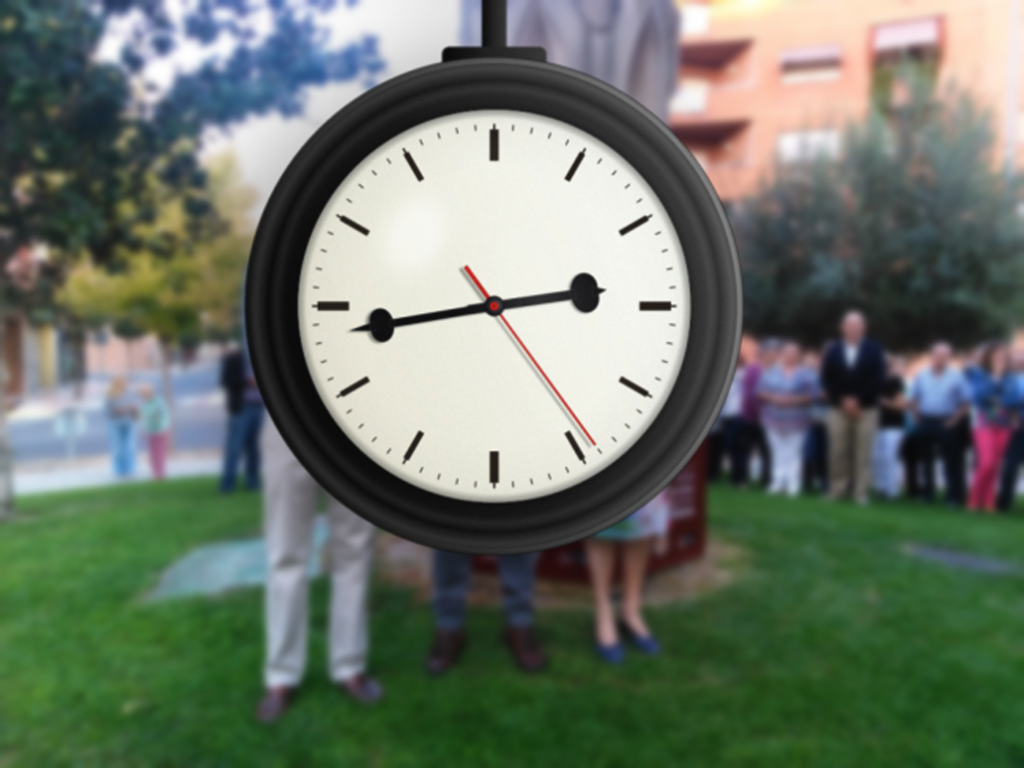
2:43:24
